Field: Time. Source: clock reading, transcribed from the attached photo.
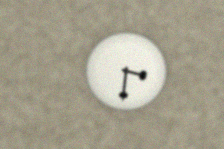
3:31
